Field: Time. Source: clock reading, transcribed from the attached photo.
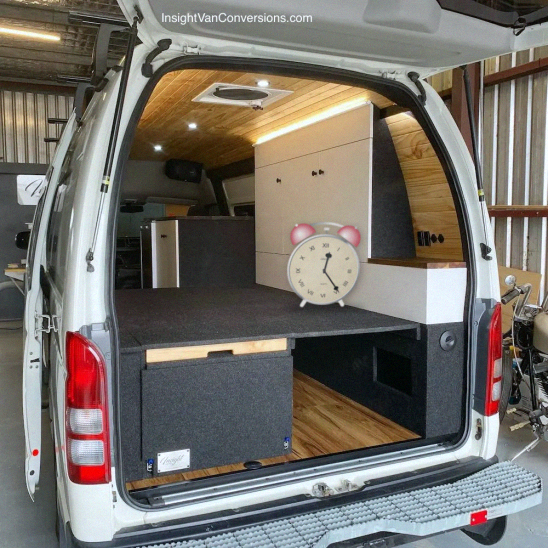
12:24
